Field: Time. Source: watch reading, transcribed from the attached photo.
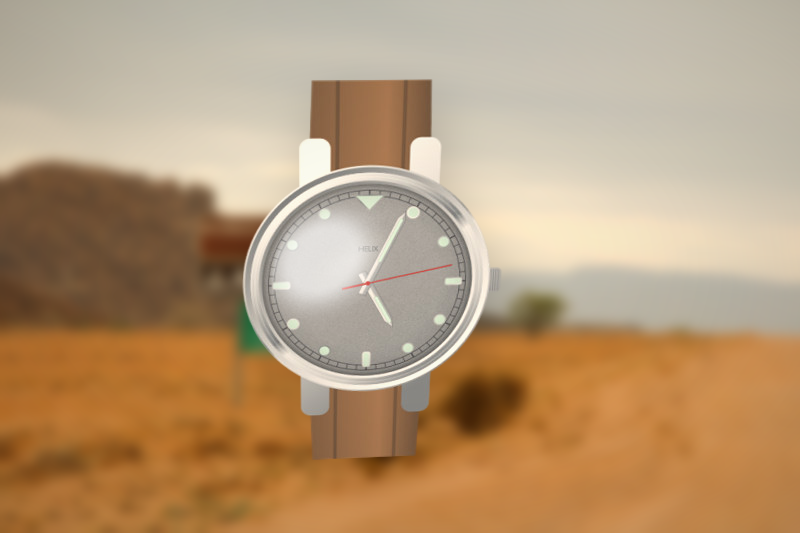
5:04:13
